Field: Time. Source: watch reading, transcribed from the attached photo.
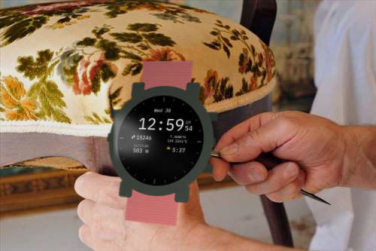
12:59
